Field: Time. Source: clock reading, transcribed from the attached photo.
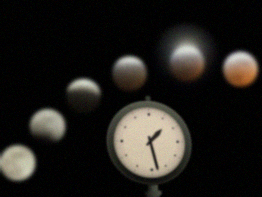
1:28
